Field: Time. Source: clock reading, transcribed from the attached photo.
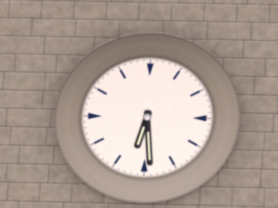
6:29
